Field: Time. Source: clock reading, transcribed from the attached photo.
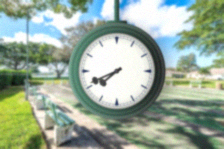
7:41
